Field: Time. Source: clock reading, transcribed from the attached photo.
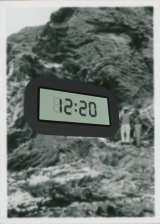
12:20
